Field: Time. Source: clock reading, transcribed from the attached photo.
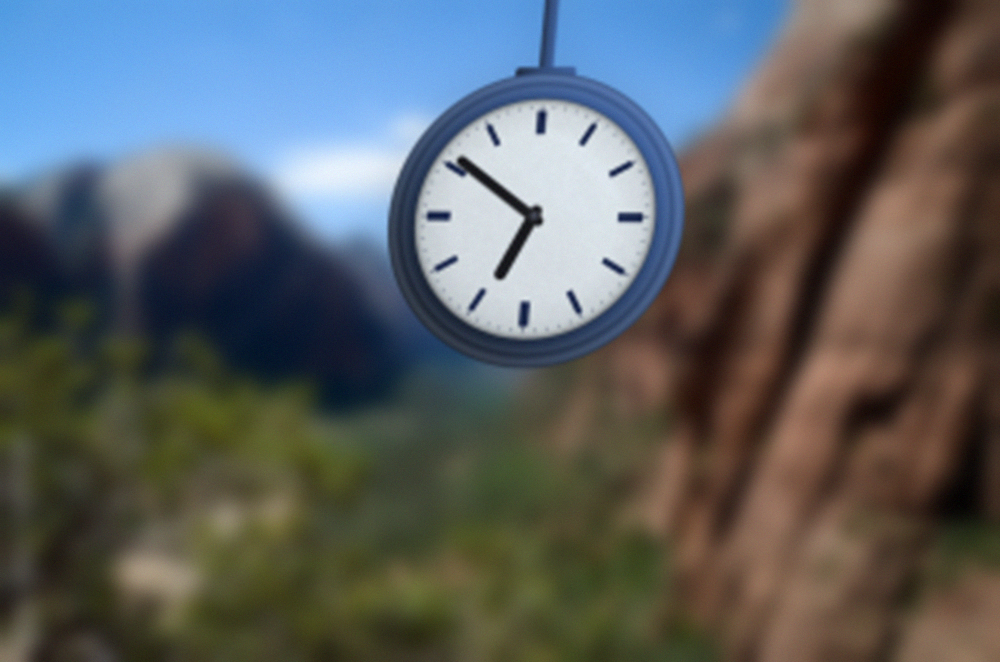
6:51
